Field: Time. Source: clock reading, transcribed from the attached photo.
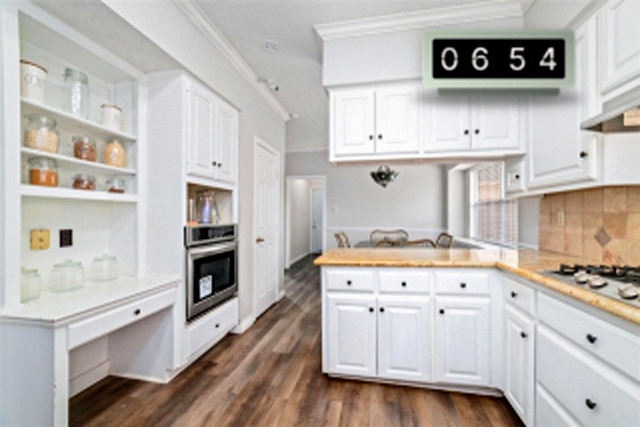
6:54
